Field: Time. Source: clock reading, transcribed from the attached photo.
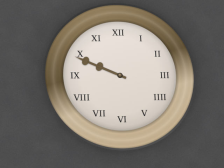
9:49
